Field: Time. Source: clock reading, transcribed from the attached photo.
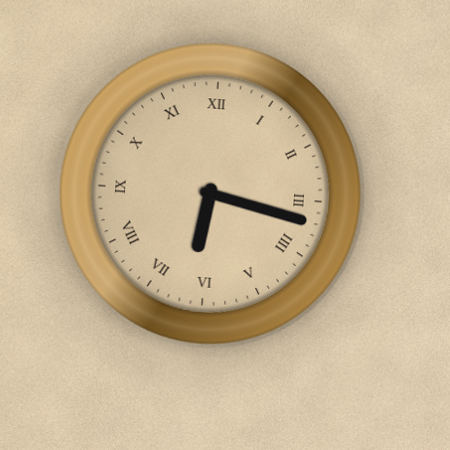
6:17
